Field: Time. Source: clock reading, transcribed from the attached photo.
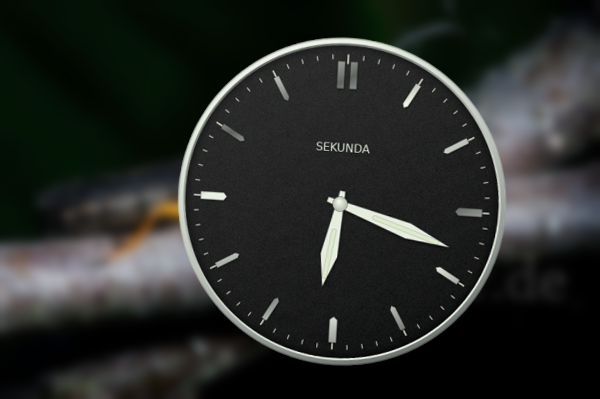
6:18
